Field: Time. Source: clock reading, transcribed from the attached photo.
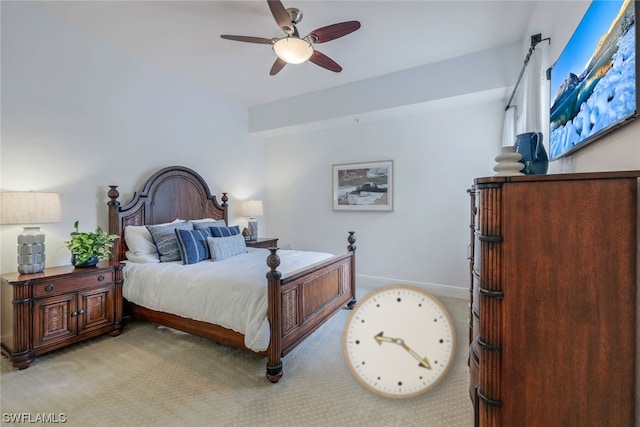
9:22
